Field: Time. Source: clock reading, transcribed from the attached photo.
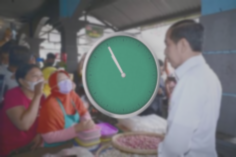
10:55
